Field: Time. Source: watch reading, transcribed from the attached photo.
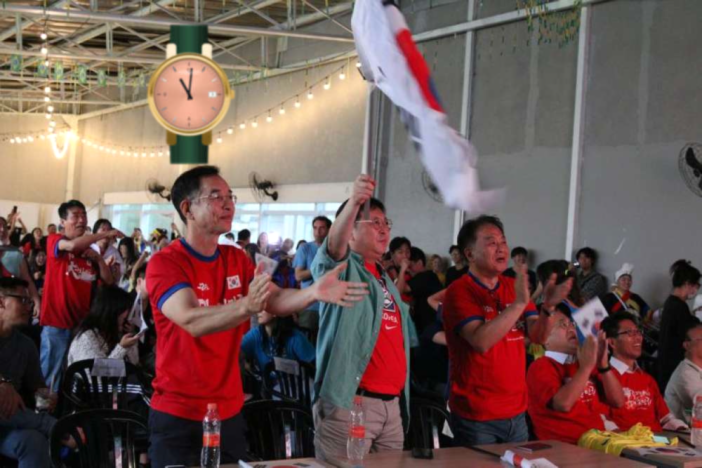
11:01
